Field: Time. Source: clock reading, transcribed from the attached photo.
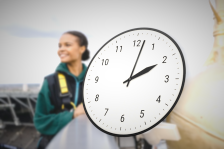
2:02
